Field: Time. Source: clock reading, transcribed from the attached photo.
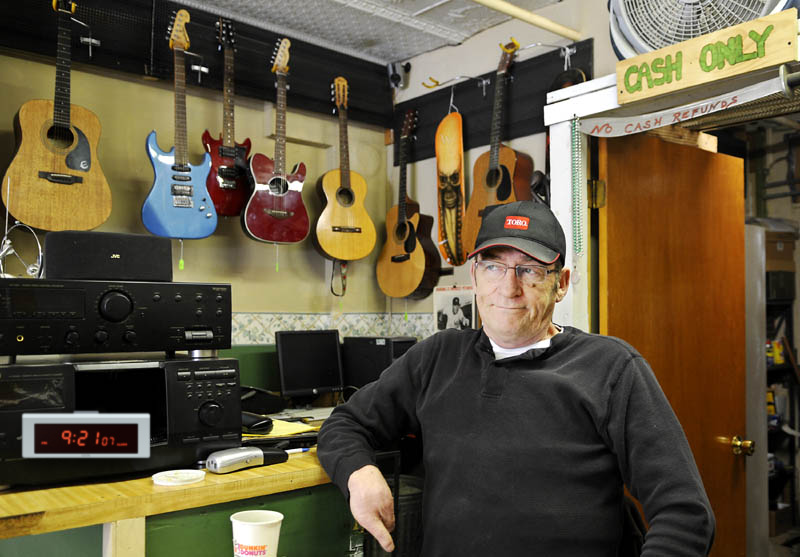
9:21
